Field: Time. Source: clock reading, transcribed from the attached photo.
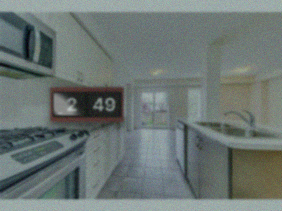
2:49
